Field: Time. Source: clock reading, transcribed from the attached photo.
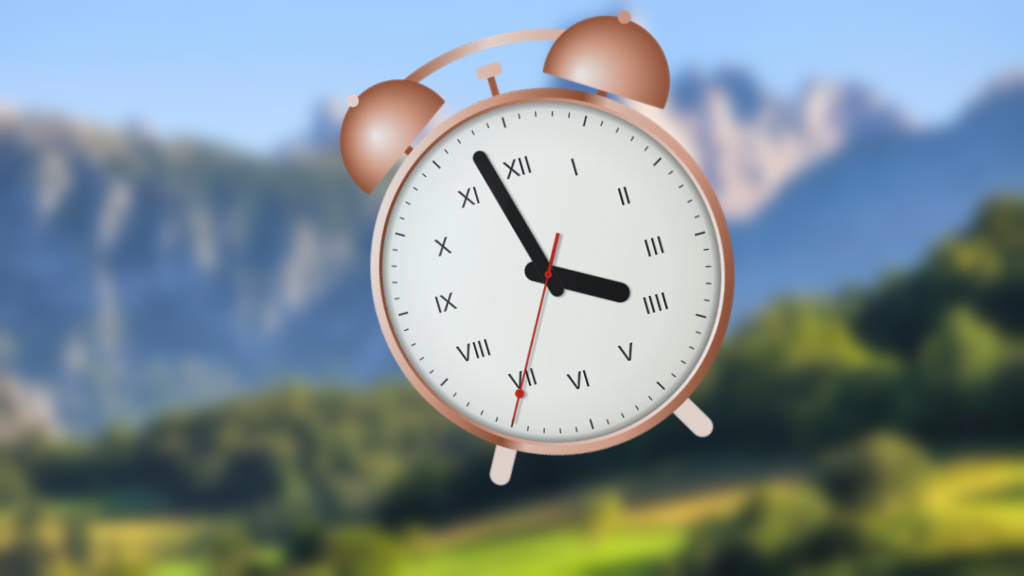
3:57:35
